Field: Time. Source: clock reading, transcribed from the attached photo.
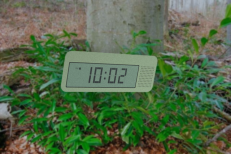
10:02
